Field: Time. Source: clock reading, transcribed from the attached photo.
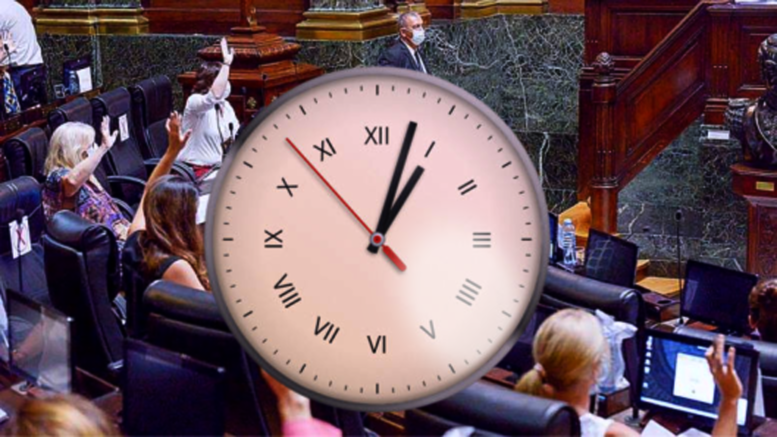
1:02:53
